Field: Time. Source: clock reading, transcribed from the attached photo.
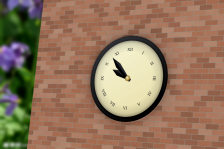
9:53
